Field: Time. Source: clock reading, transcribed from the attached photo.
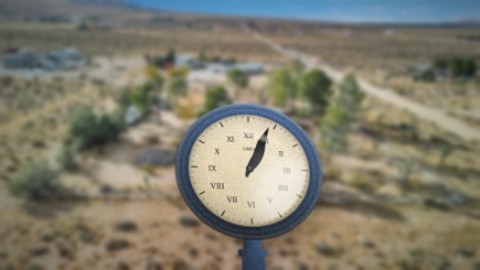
1:04
